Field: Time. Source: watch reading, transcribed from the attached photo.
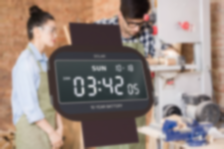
3:42
